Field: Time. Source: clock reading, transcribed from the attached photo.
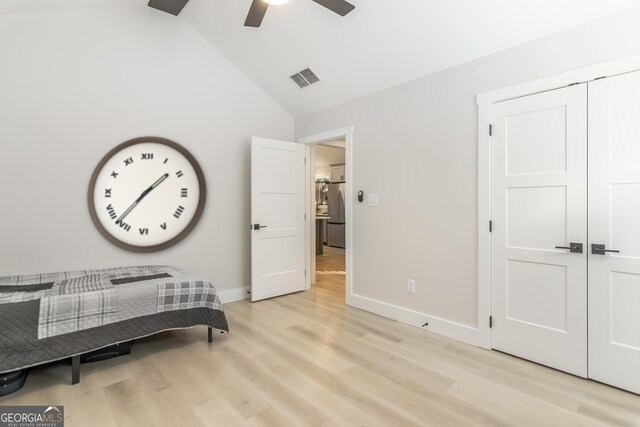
1:37
